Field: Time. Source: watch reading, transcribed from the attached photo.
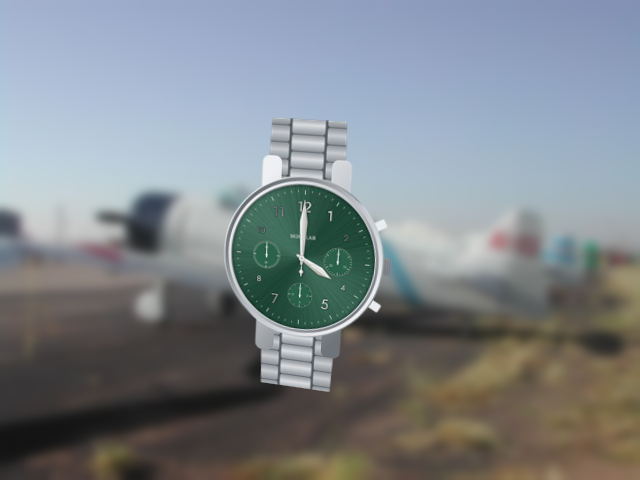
4:00
